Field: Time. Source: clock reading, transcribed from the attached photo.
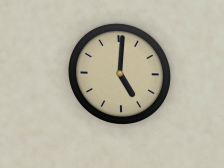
5:01
